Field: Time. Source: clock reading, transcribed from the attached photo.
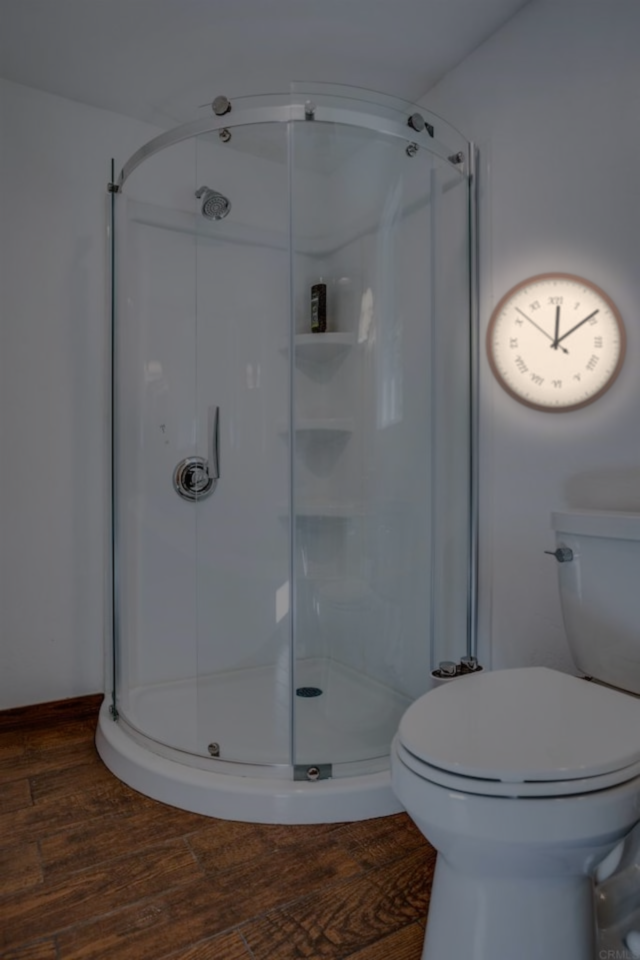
12:08:52
